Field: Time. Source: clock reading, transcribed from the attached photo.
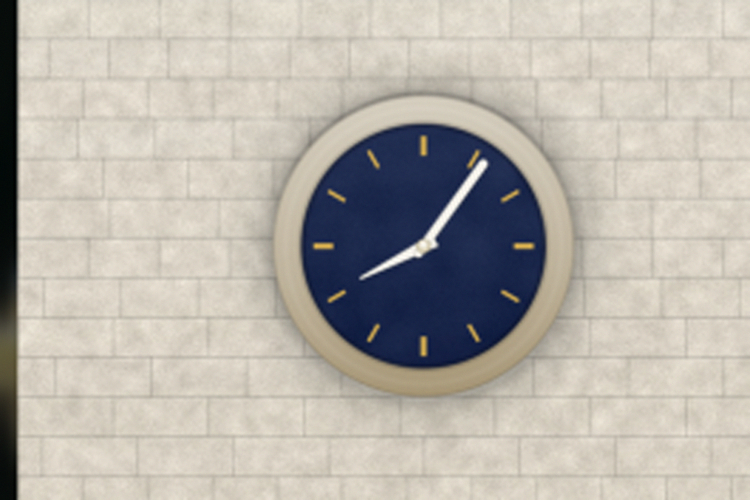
8:06
